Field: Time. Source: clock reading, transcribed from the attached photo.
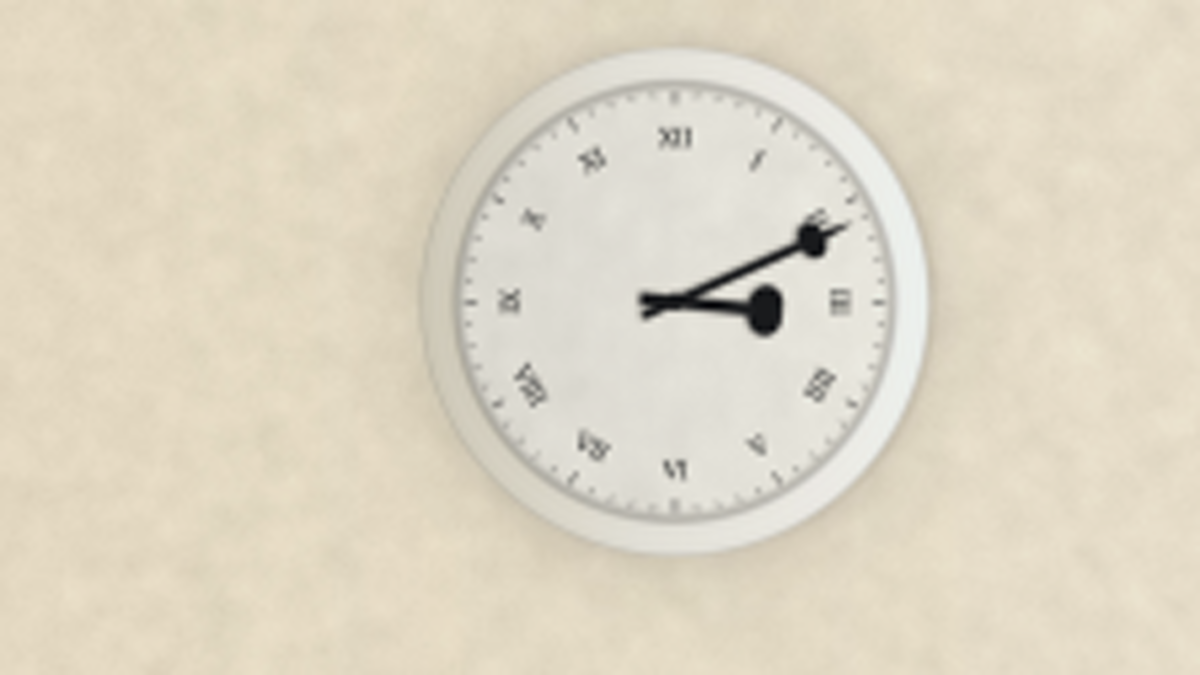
3:11
